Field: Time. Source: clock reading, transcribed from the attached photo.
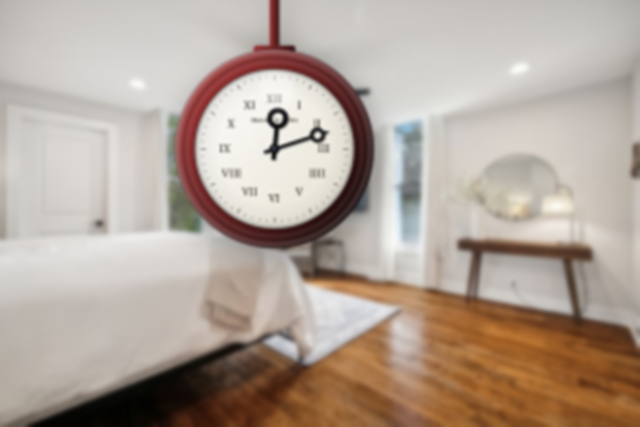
12:12
